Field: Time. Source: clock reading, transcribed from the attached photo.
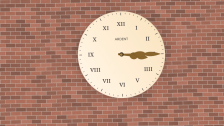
3:15
